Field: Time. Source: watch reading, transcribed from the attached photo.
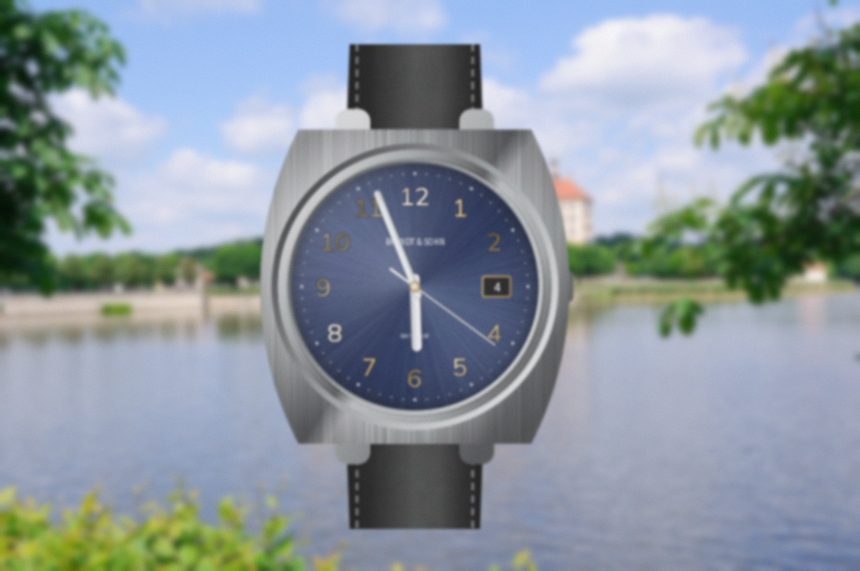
5:56:21
